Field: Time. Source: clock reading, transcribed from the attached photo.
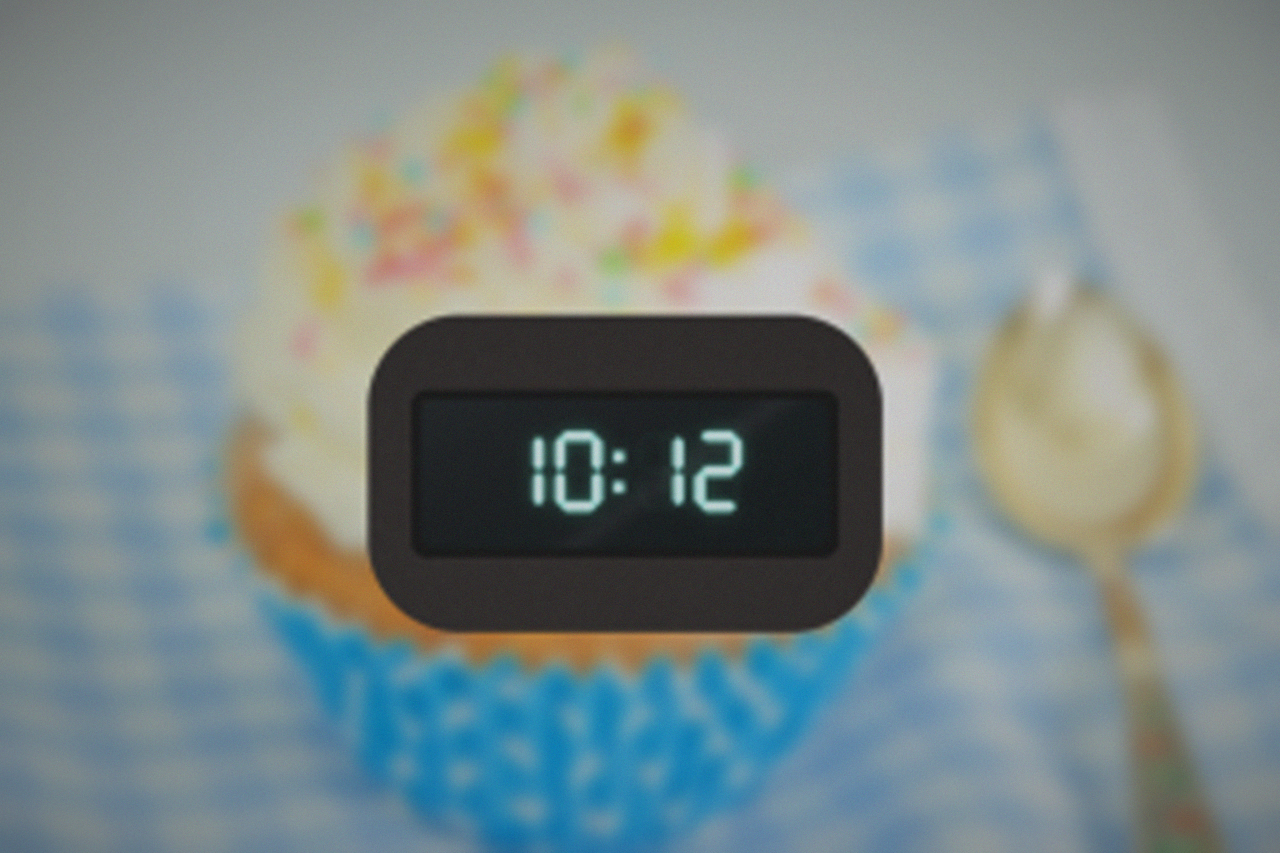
10:12
